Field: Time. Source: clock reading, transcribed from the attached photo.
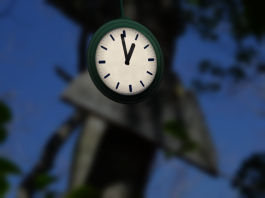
12:59
